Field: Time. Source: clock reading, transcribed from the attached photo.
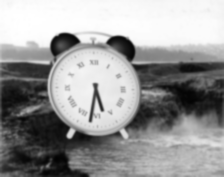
5:32
